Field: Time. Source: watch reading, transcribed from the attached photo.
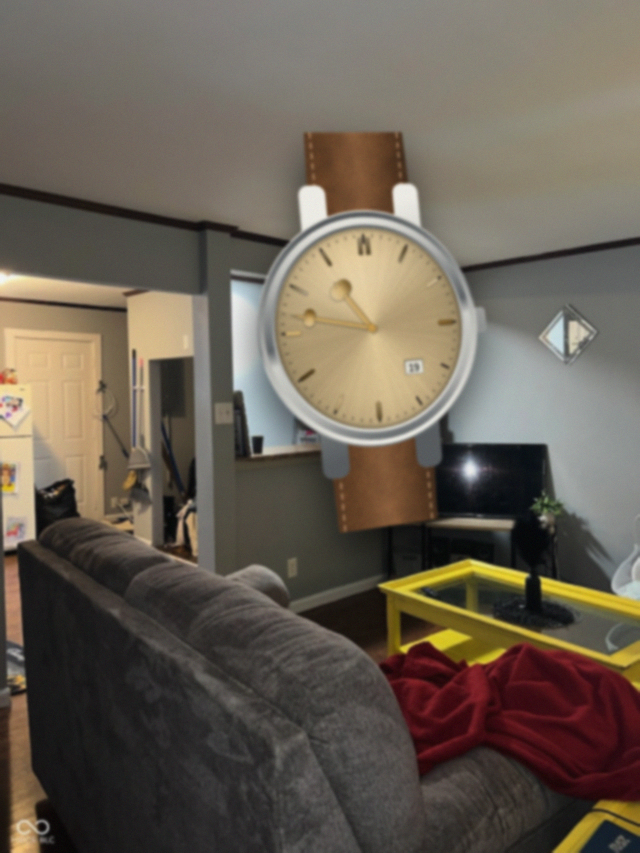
10:47
